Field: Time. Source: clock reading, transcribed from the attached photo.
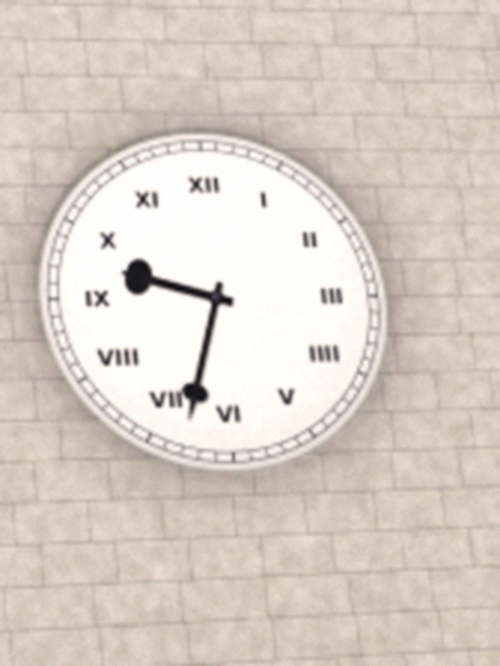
9:33
